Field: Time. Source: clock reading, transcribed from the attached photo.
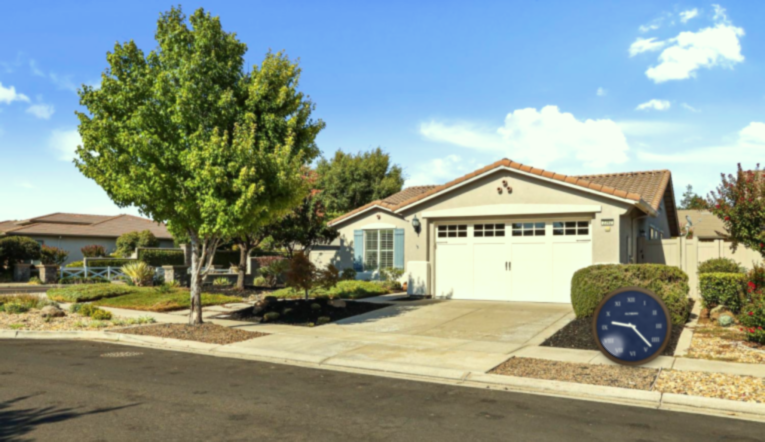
9:23
